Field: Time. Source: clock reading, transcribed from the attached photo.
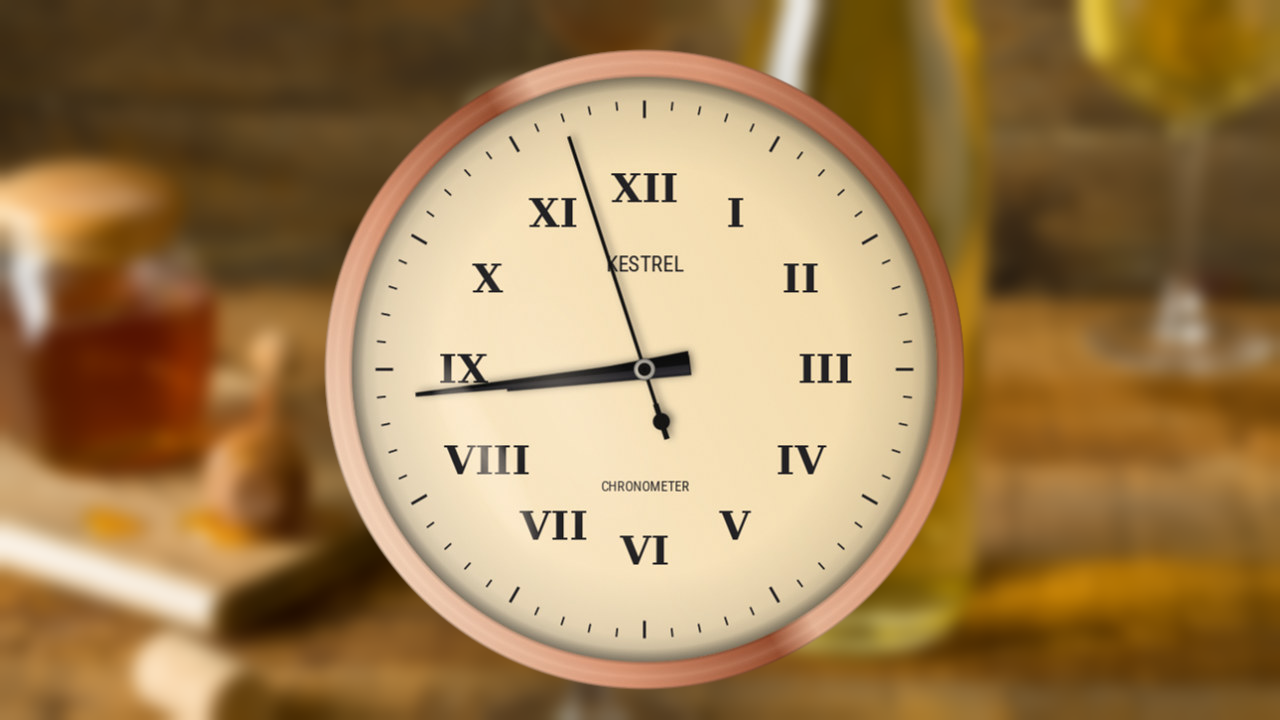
8:43:57
